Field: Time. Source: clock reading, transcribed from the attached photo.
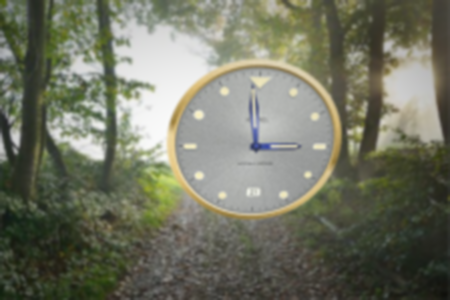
2:59
